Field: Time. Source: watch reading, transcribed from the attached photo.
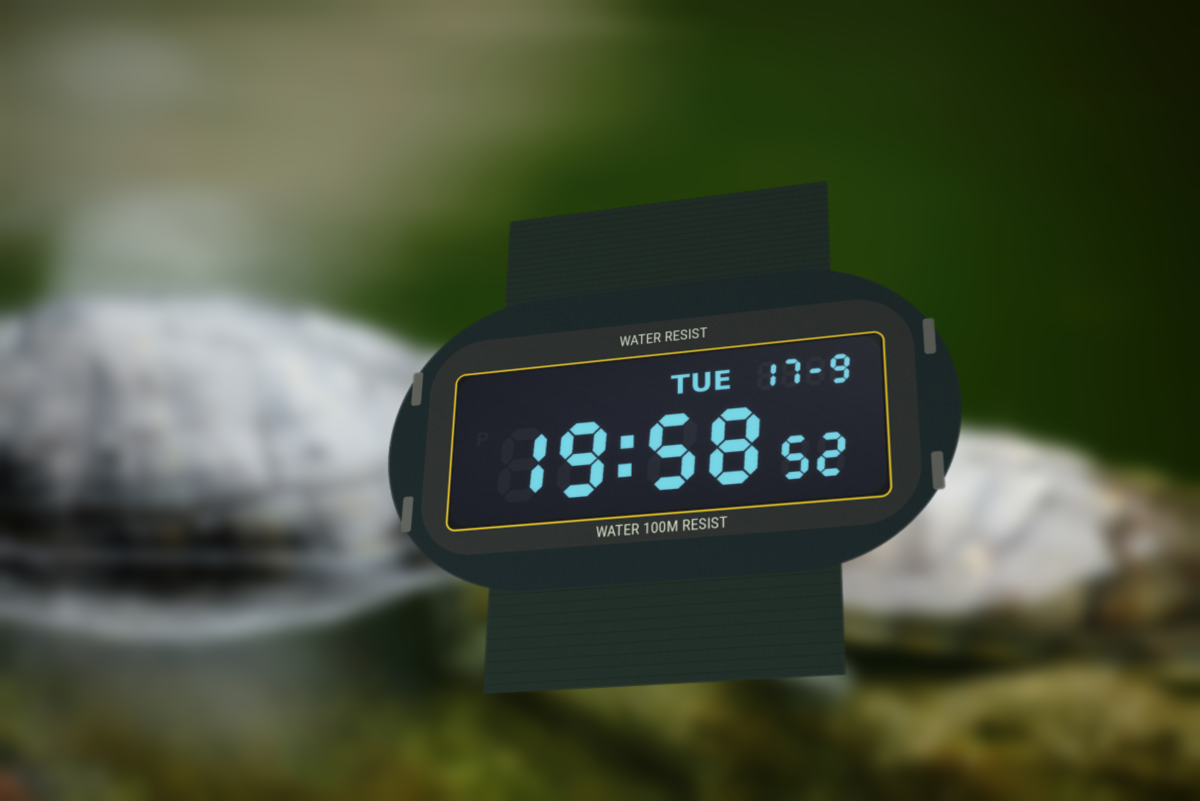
19:58:52
